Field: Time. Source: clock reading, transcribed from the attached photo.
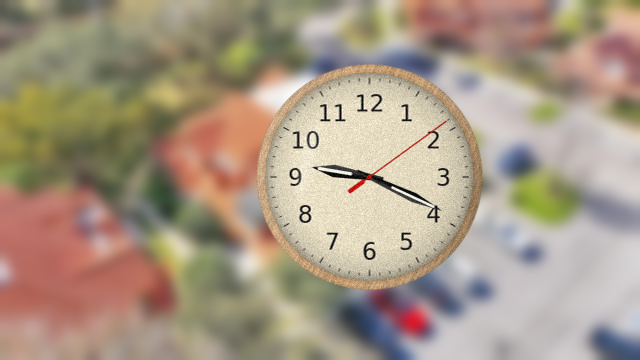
9:19:09
